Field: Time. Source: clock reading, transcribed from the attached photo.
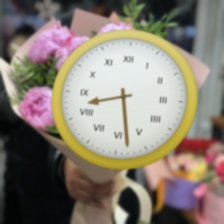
8:28
